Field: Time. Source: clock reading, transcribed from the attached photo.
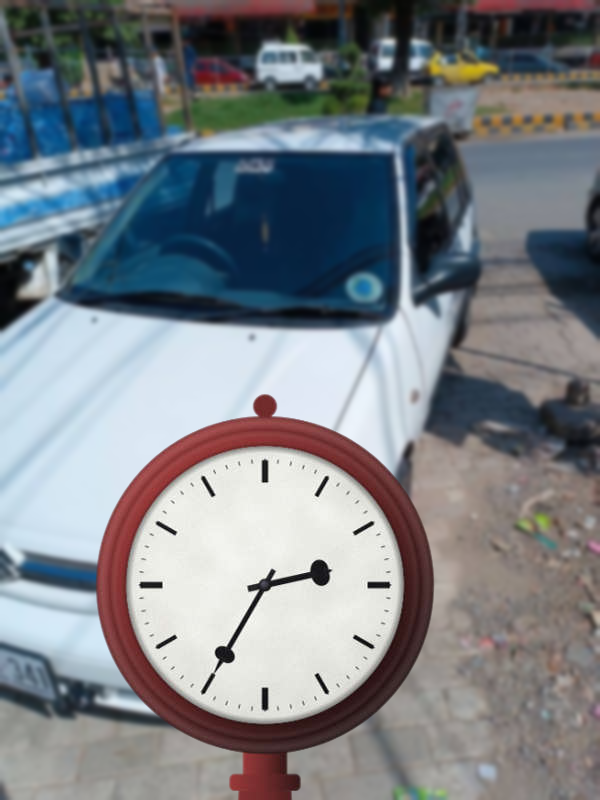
2:35
